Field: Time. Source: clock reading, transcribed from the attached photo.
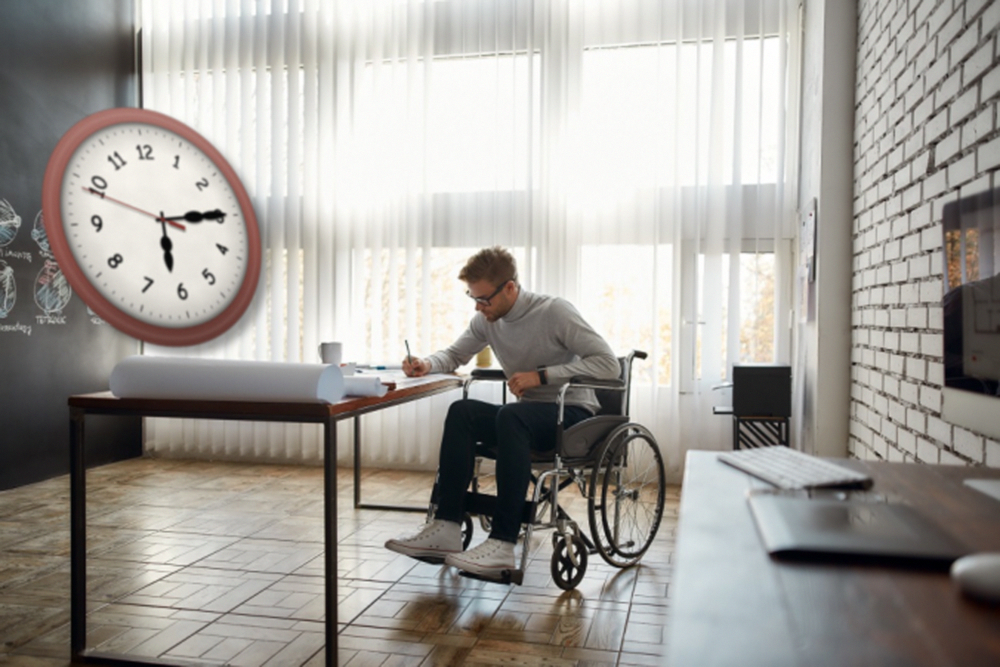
6:14:49
